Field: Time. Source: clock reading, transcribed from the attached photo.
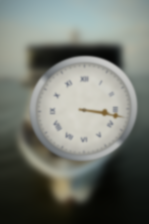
3:17
